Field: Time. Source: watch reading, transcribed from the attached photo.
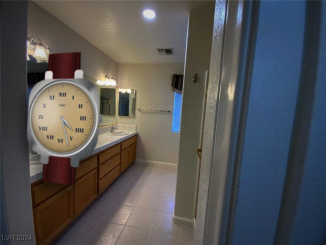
4:27
